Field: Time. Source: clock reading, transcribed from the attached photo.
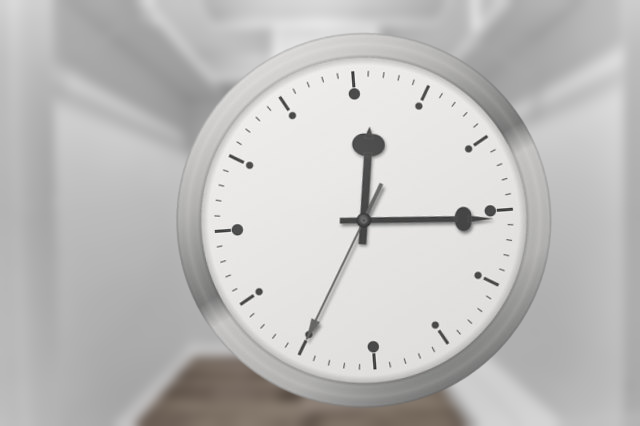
12:15:35
